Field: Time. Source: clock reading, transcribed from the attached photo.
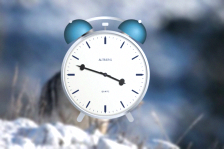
3:48
